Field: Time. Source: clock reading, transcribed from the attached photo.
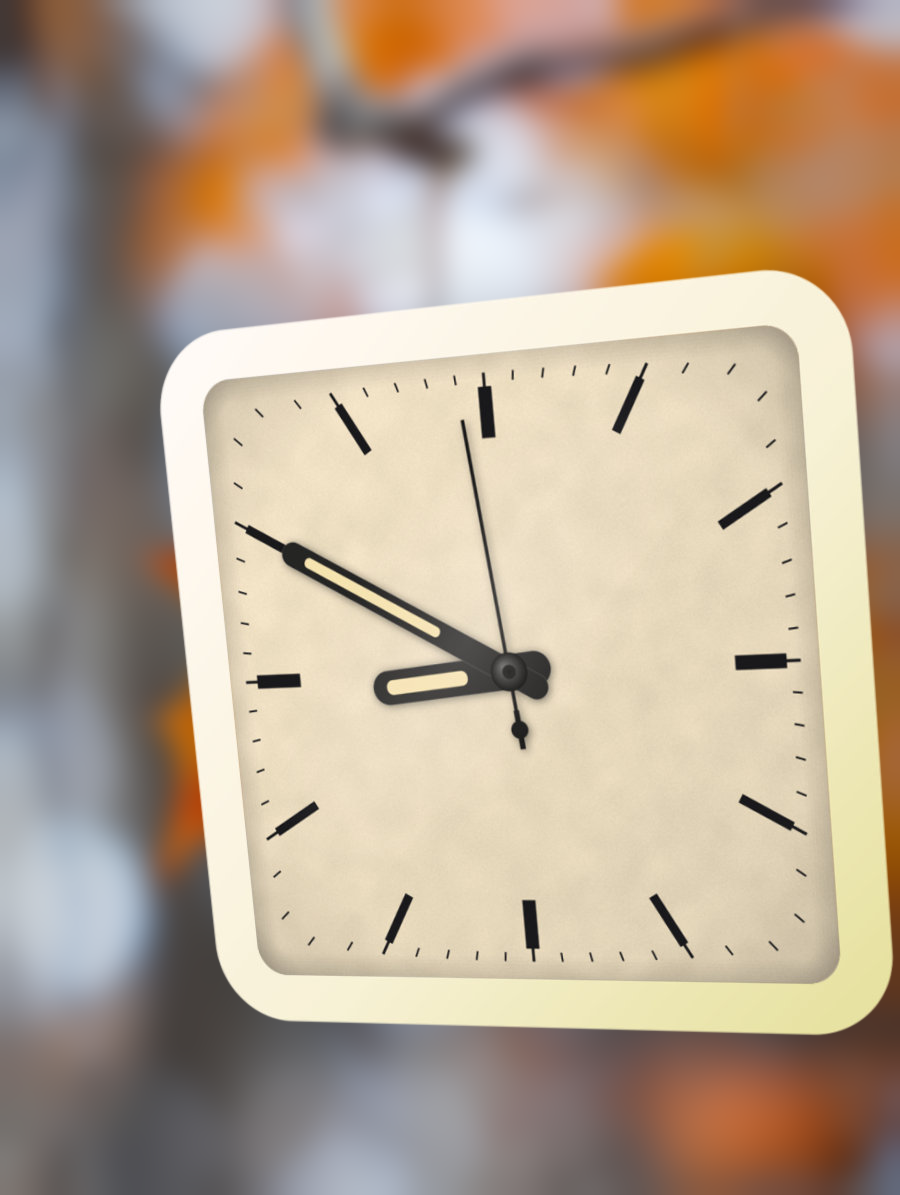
8:49:59
